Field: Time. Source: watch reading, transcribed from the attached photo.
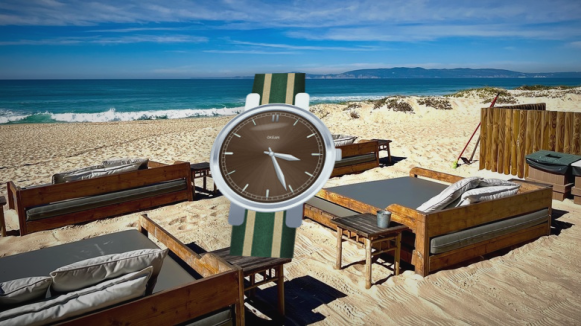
3:26
